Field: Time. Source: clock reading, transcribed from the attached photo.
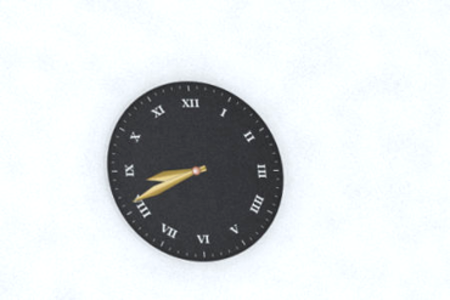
8:41
